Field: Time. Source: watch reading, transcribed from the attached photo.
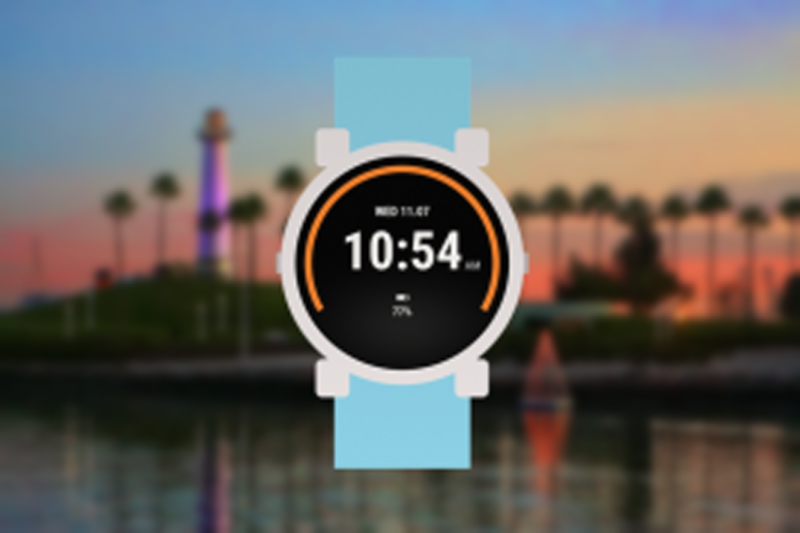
10:54
